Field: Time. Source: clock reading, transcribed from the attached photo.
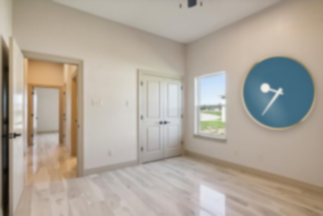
9:36
